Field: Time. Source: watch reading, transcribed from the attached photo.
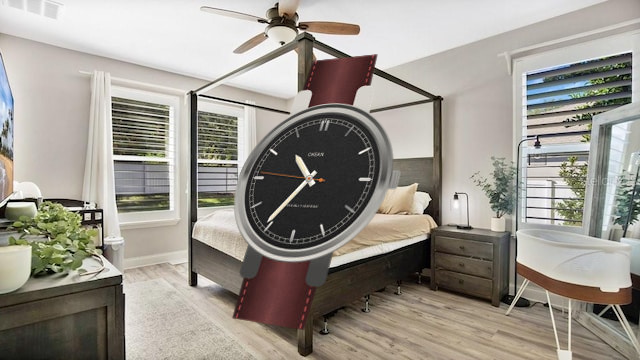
10:35:46
